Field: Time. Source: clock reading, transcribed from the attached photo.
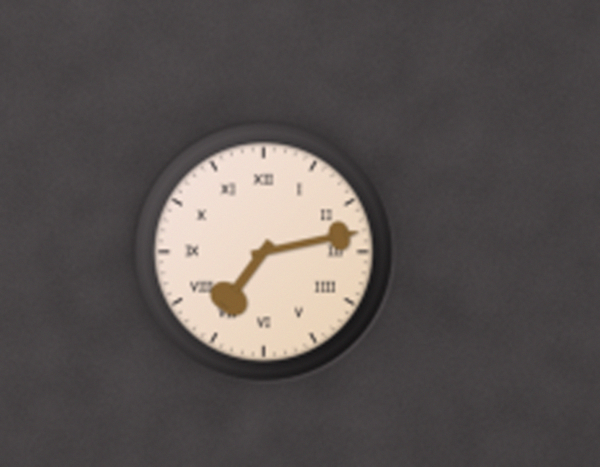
7:13
